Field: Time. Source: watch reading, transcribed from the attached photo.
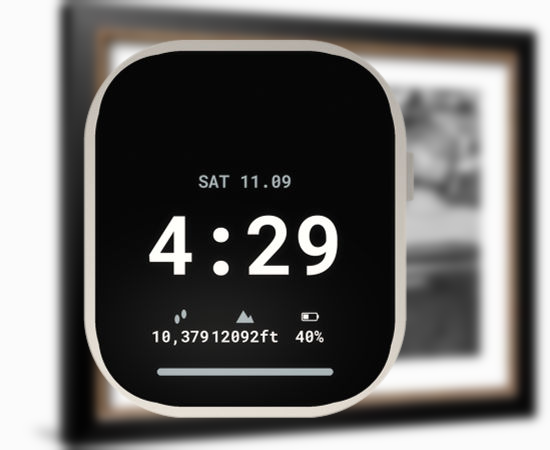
4:29
